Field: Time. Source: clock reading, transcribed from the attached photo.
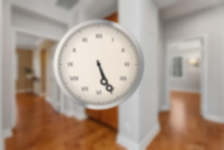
5:26
